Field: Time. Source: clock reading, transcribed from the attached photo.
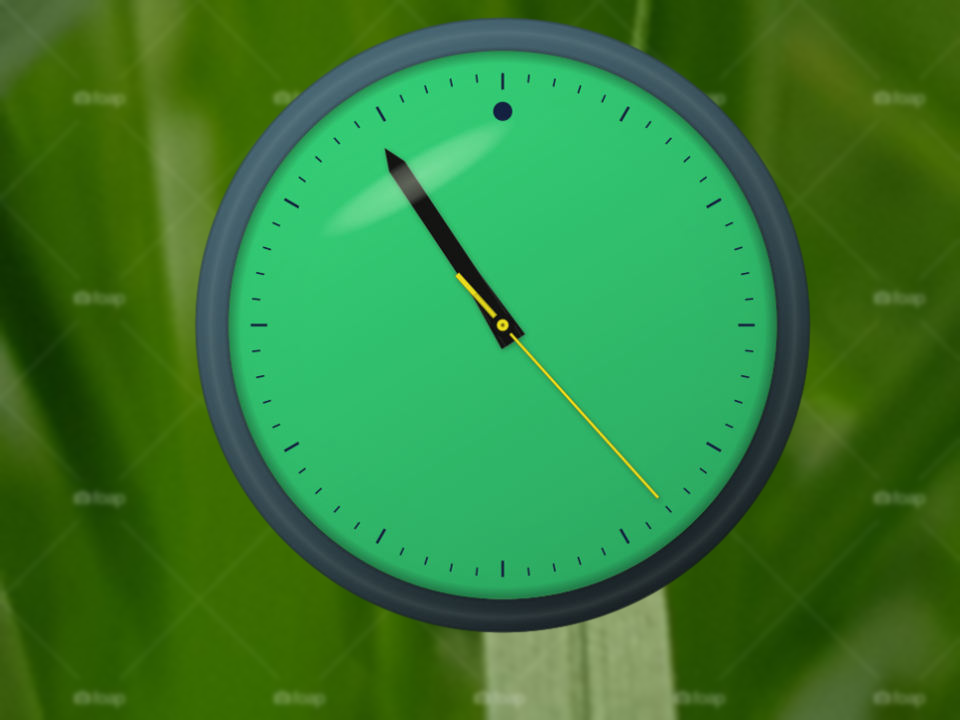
10:54:23
